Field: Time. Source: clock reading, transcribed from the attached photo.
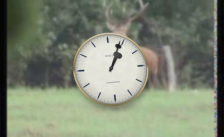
1:04
